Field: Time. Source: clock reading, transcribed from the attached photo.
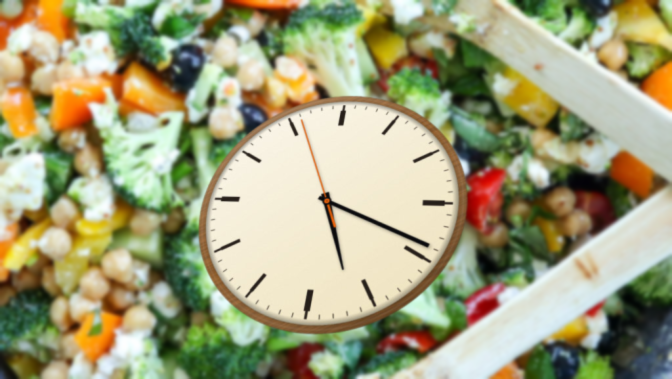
5:18:56
